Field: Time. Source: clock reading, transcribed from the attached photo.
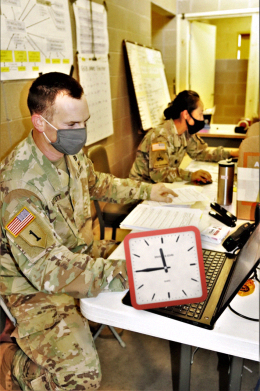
11:45
